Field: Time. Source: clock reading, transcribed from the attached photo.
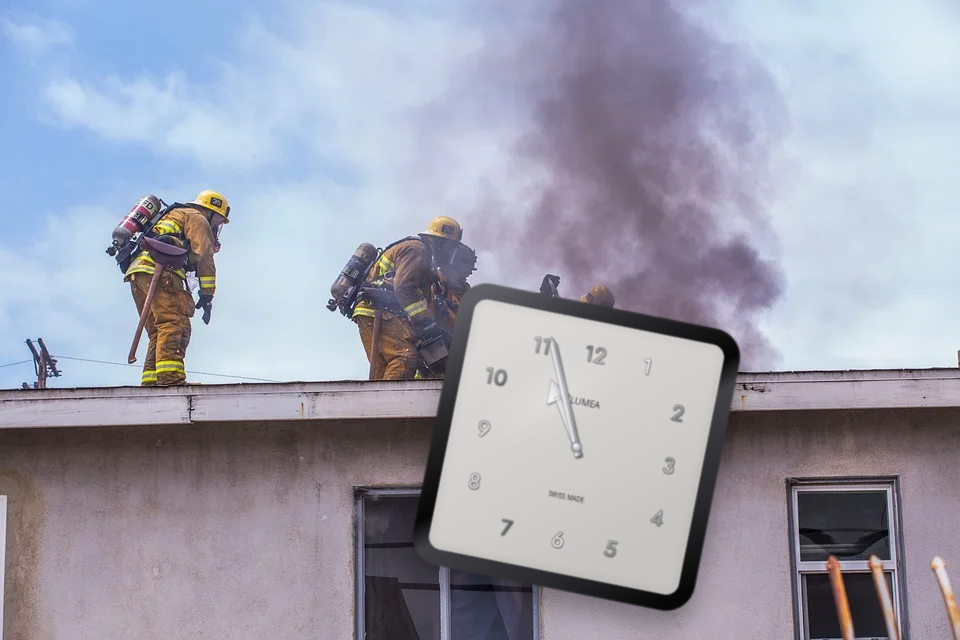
10:56
